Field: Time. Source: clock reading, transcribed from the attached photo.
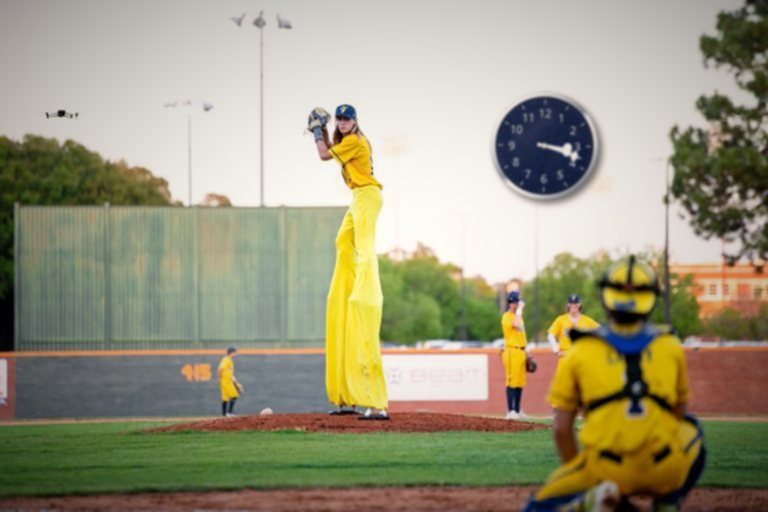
3:18
